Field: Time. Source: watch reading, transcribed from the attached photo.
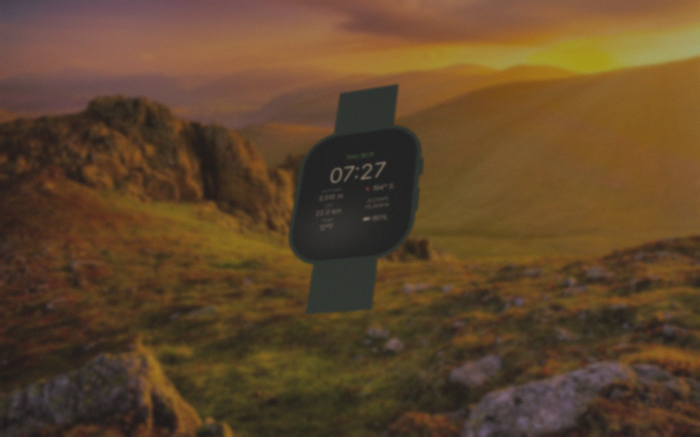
7:27
